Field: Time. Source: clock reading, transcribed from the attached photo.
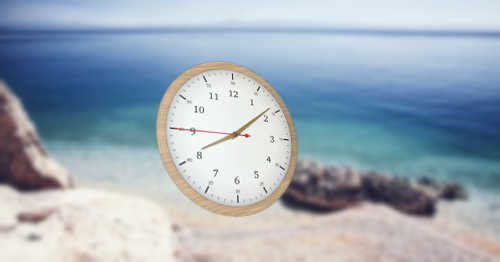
8:08:45
